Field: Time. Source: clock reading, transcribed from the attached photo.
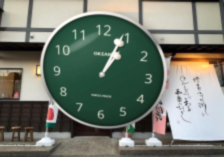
1:04
